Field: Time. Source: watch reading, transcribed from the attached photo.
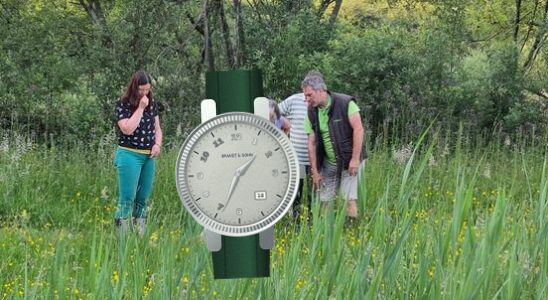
1:34
